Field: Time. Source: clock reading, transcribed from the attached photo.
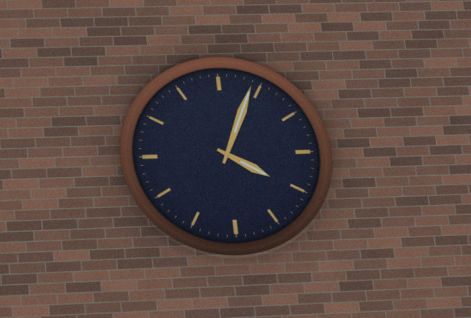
4:04
